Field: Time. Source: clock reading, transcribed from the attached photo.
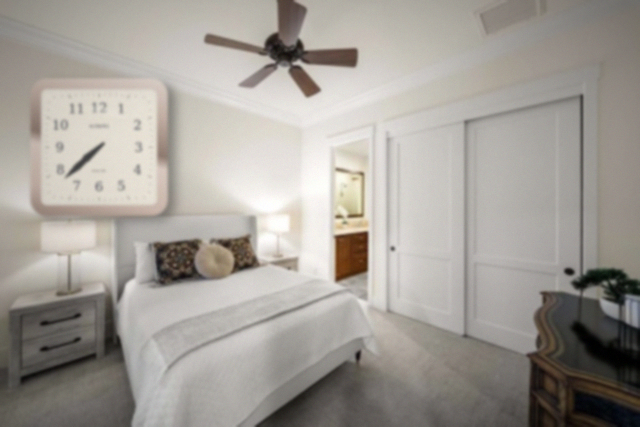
7:38
